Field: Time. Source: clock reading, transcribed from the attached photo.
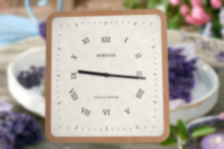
9:16
